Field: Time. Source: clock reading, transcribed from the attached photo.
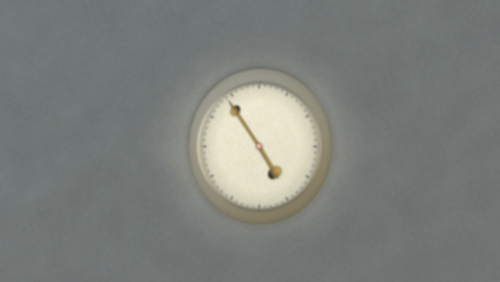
4:54
